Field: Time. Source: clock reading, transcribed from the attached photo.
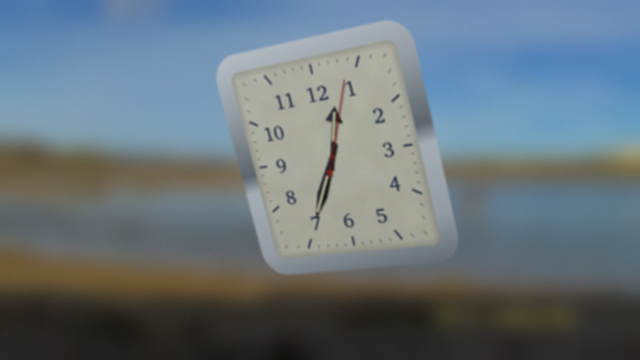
12:35:04
